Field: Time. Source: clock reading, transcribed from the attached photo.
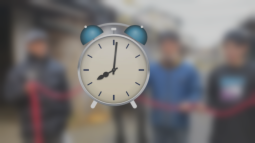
8:01
